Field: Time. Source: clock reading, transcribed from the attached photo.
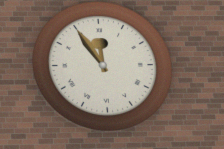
11:55
